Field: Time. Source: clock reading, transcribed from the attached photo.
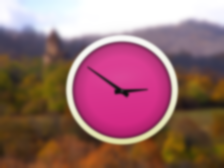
2:51
